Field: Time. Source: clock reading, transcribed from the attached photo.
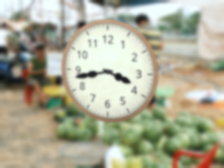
3:43
